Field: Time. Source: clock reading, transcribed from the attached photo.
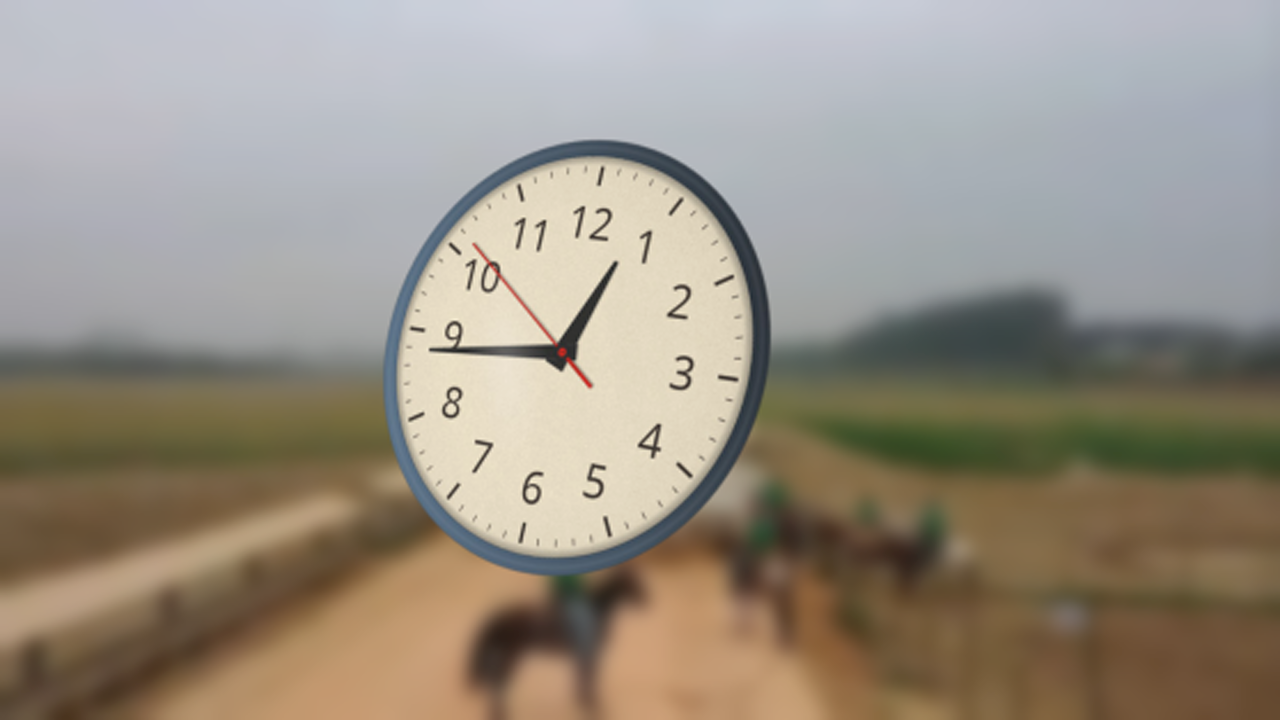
12:43:51
